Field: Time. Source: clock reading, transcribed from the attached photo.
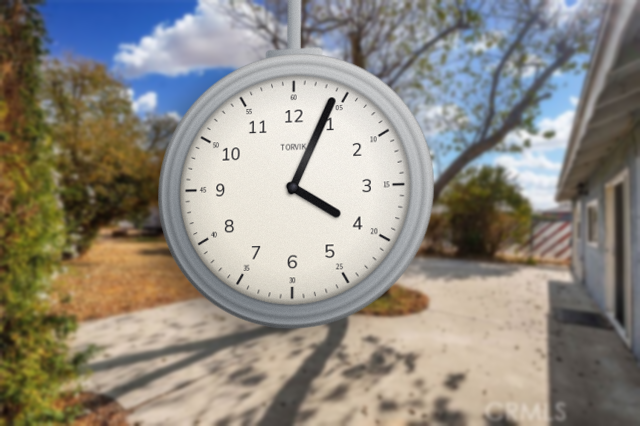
4:04
